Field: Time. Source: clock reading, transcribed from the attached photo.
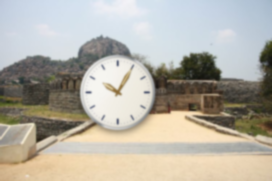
10:05
